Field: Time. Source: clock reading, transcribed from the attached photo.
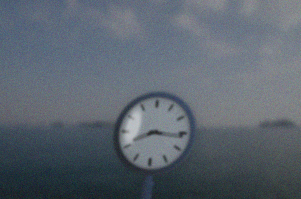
8:16
